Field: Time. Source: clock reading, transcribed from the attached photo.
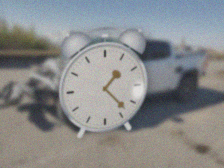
1:23
